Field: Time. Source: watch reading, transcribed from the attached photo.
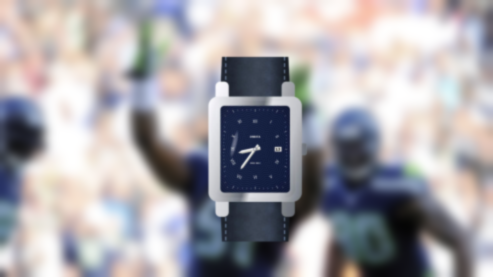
8:36
